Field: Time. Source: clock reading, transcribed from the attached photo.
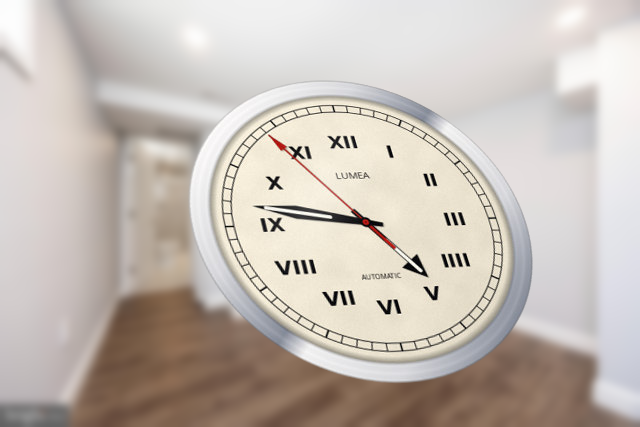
4:46:54
